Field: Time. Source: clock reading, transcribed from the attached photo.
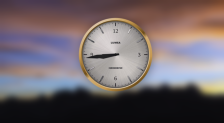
8:44
